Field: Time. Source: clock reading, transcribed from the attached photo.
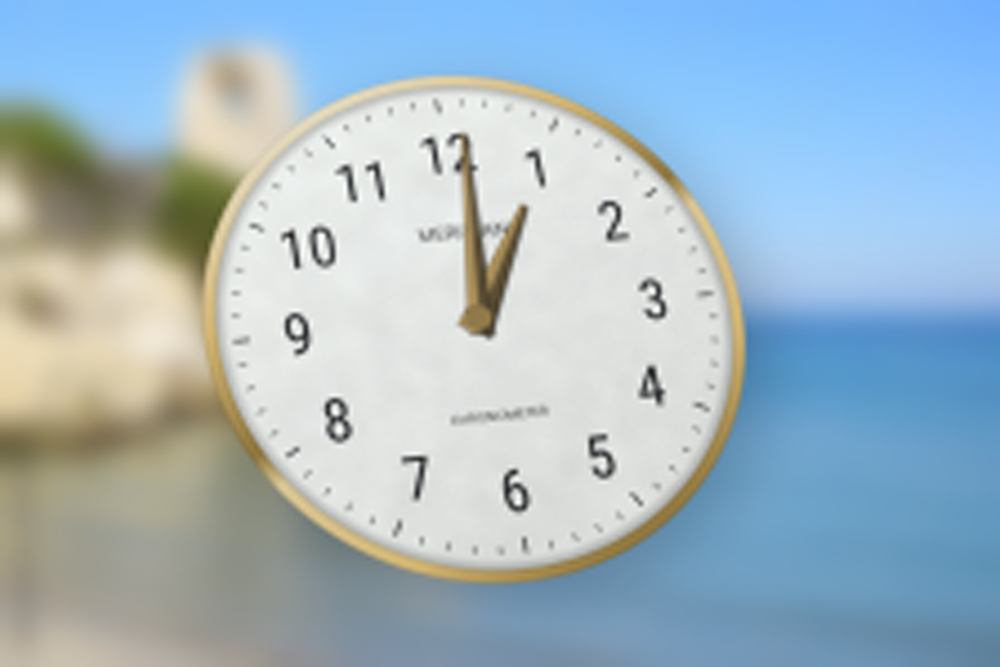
1:01
